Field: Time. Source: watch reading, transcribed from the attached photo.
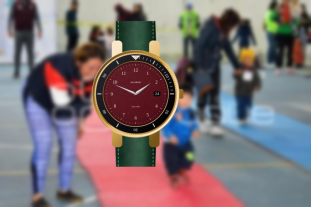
1:49
